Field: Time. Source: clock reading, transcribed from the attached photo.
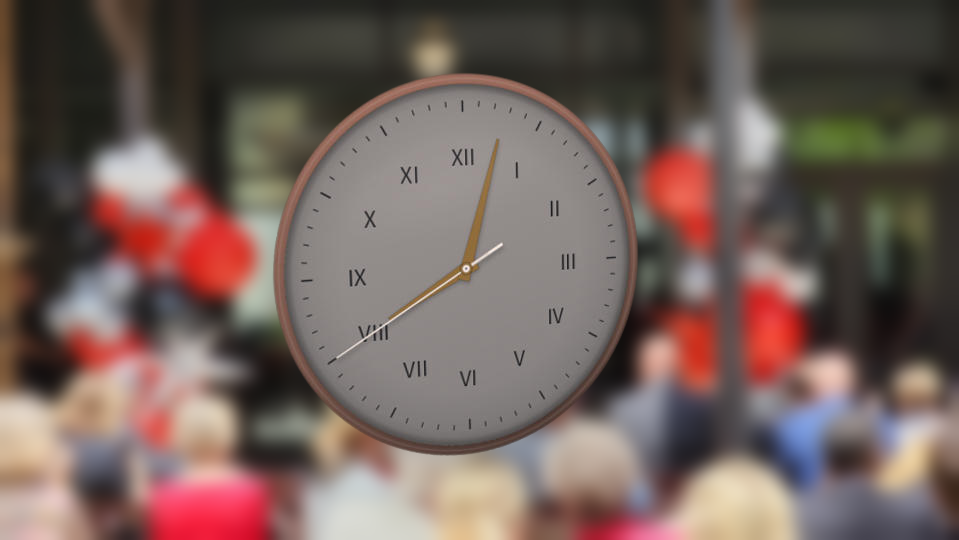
8:02:40
